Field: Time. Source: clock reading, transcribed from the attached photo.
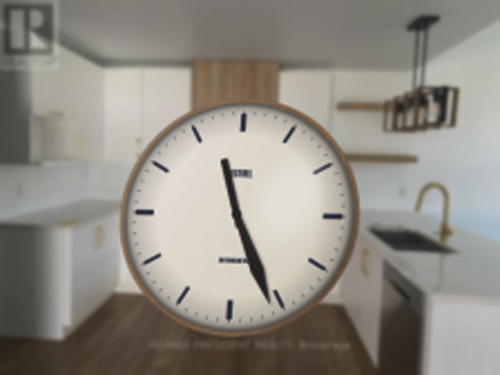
11:26
